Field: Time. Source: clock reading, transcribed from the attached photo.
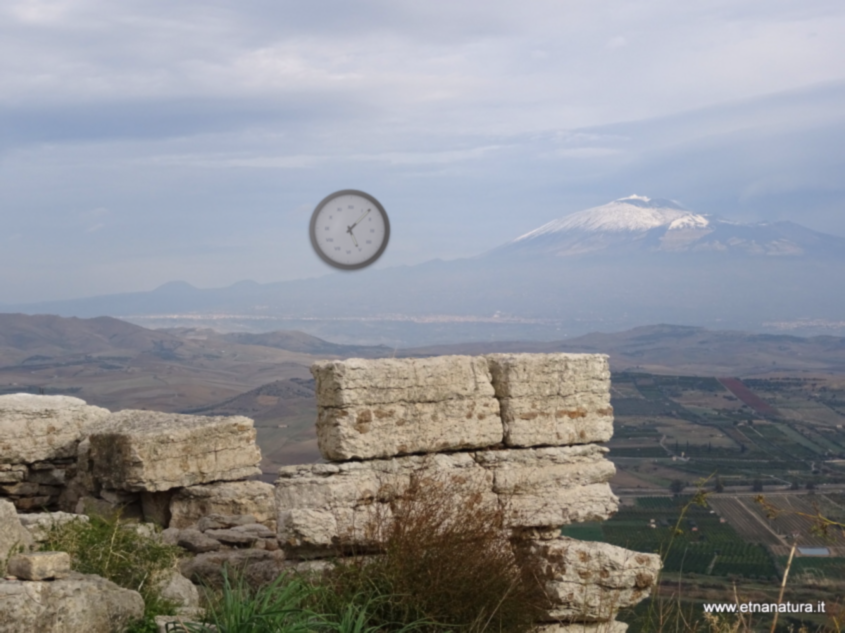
5:07
